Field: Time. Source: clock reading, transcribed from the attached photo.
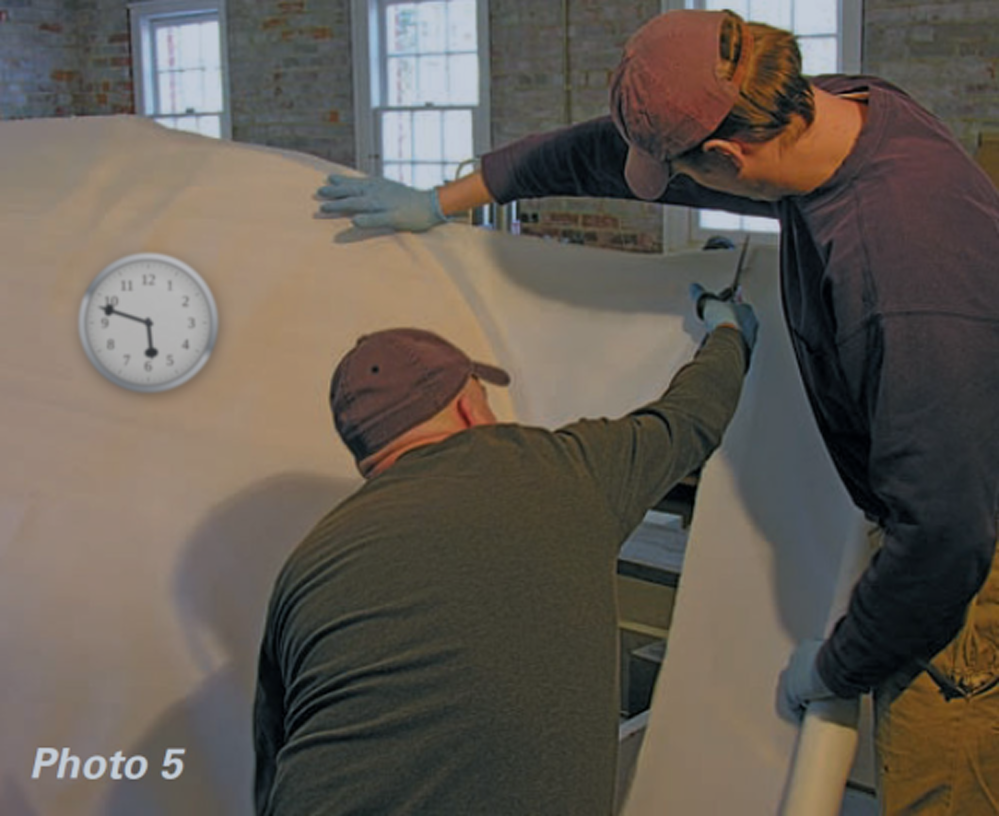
5:48
